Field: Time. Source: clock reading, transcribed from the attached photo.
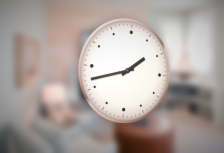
1:42
